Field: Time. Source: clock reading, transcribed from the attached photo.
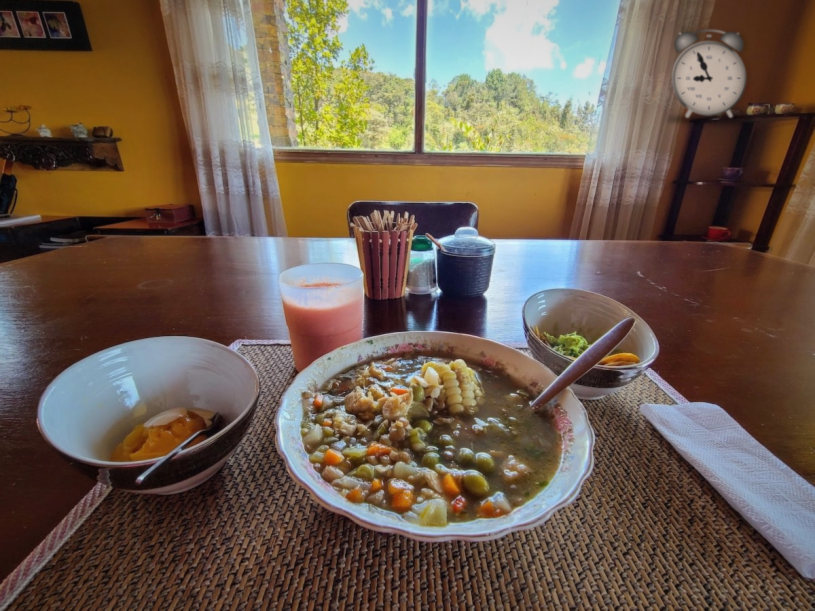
8:56
